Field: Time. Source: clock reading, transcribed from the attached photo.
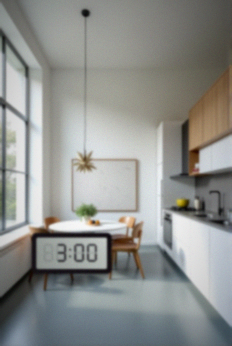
3:00
